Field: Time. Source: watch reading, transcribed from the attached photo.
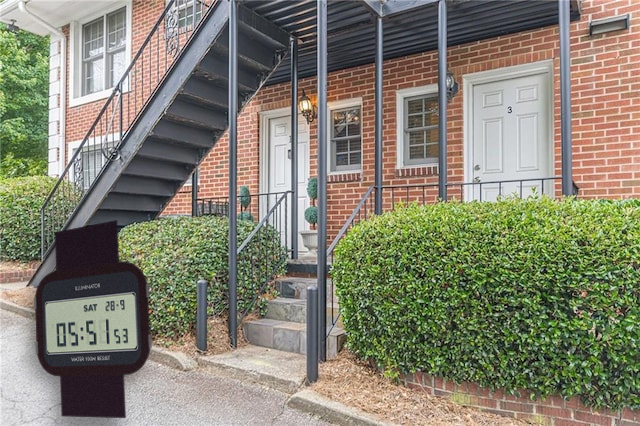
5:51:53
